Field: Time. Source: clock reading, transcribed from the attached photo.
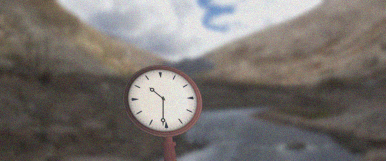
10:31
